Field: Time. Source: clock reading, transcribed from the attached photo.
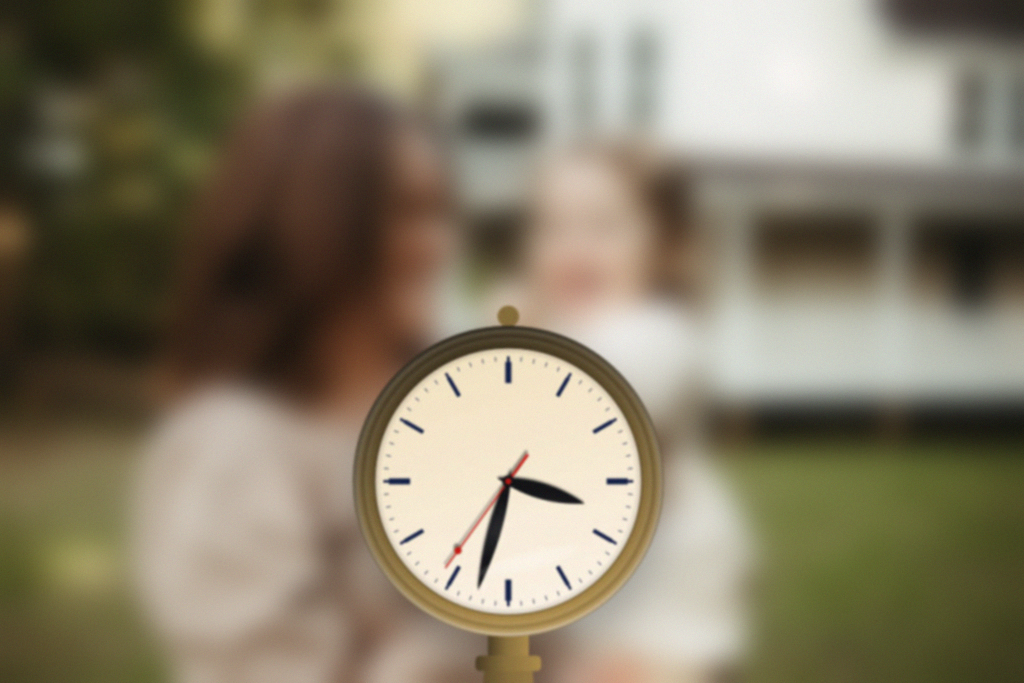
3:32:36
